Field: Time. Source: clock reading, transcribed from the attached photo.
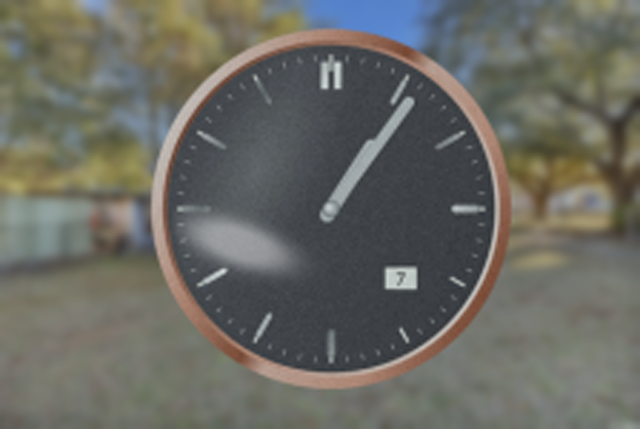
1:06
